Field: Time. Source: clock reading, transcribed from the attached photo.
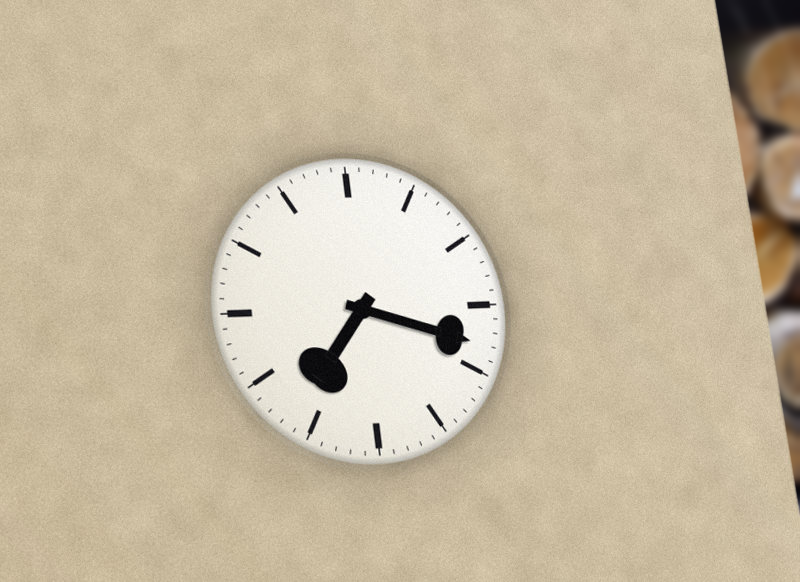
7:18
